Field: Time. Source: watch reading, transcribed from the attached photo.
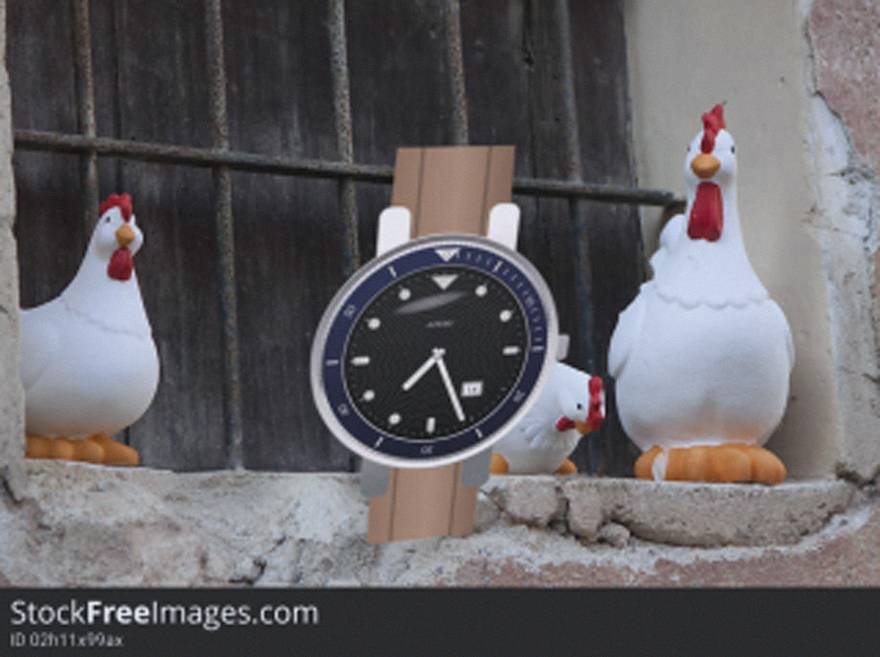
7:26
